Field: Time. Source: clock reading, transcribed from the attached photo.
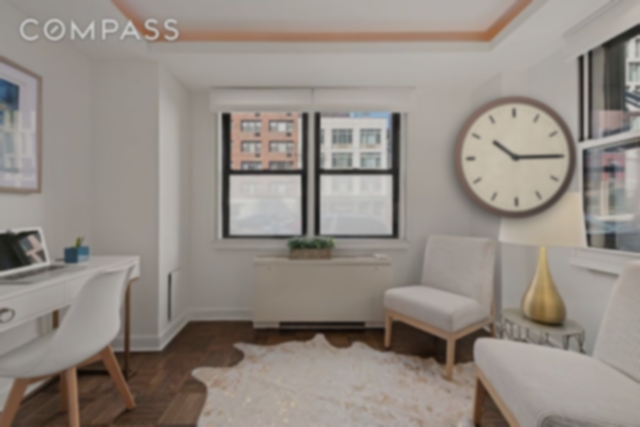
10:15
